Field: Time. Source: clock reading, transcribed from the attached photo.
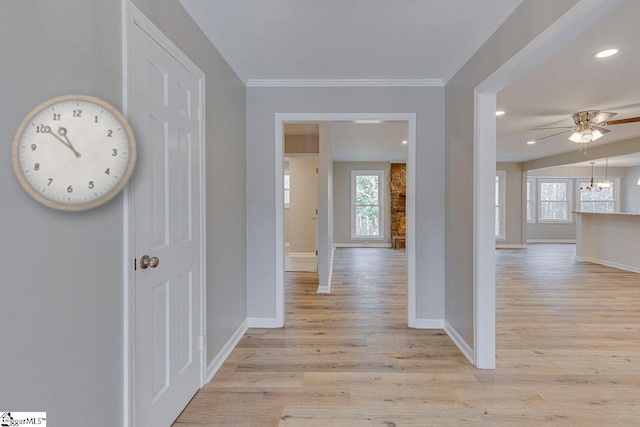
10:51
